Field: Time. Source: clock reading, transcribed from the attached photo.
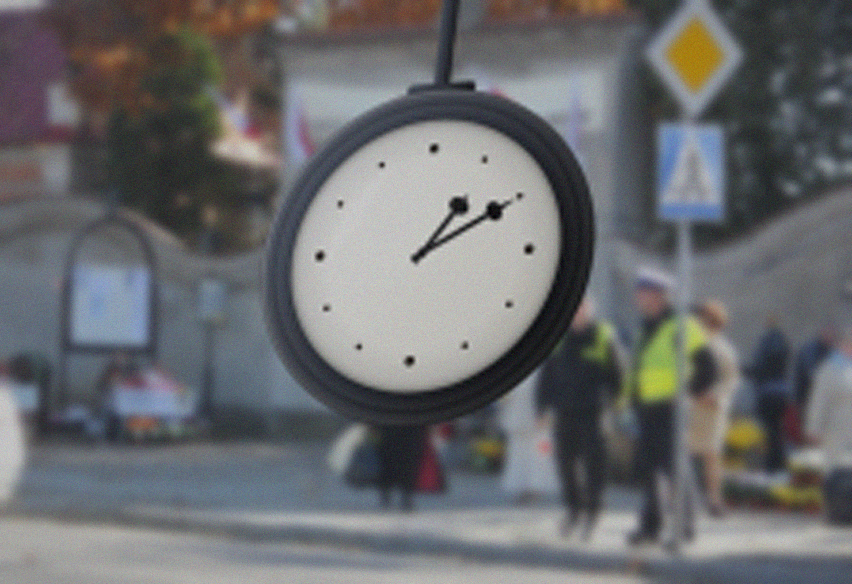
1:10
